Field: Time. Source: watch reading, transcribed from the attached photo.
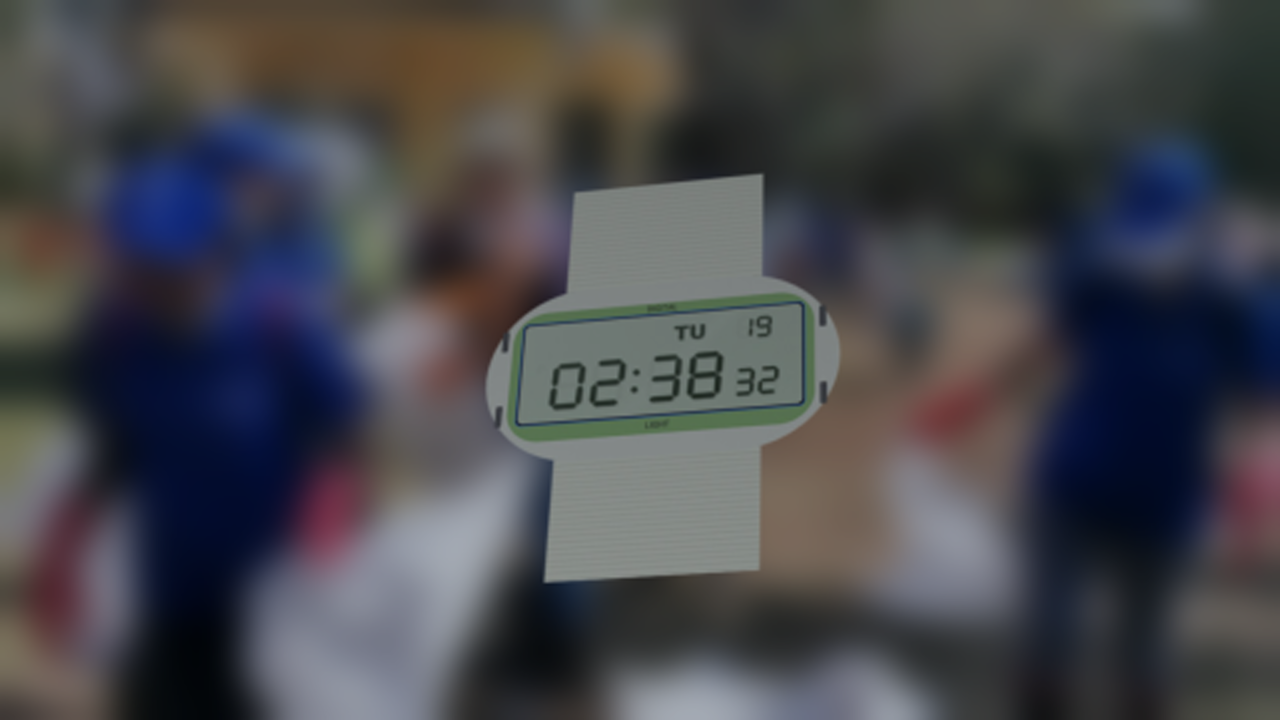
2:38:32
